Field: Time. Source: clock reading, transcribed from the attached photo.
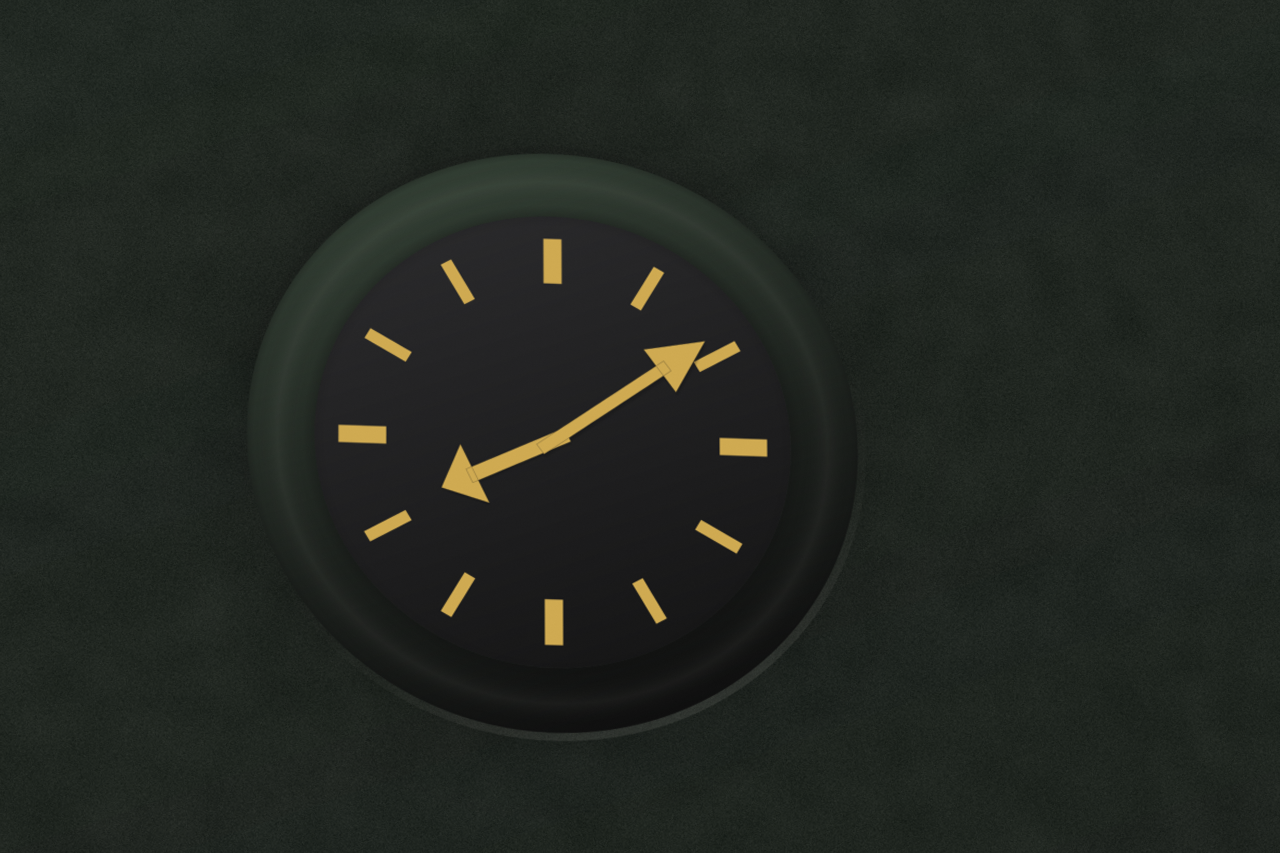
8:09
